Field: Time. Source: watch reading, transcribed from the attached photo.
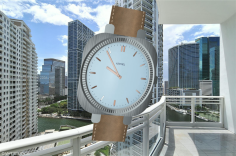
9:54
